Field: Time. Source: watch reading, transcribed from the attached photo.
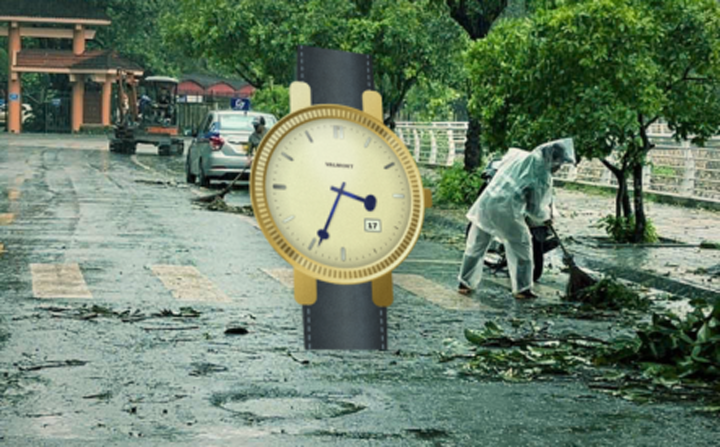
3:34
